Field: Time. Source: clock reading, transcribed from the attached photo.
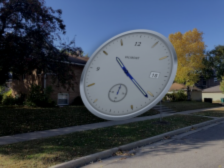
10:21
